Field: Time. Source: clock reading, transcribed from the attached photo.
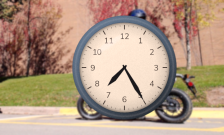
7:25
